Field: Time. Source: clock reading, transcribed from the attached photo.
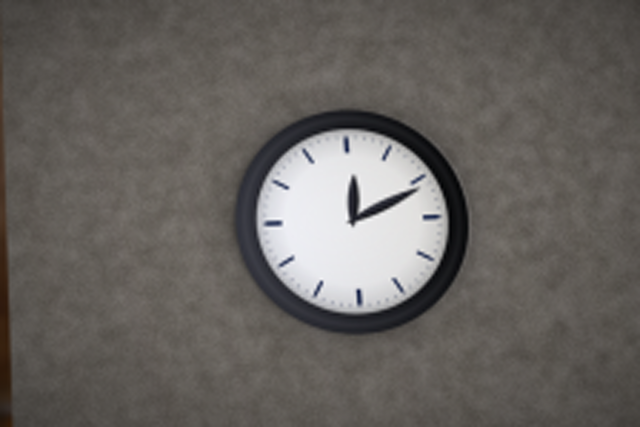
12:11
